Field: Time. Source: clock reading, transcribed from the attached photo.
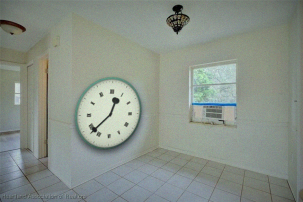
12:38
